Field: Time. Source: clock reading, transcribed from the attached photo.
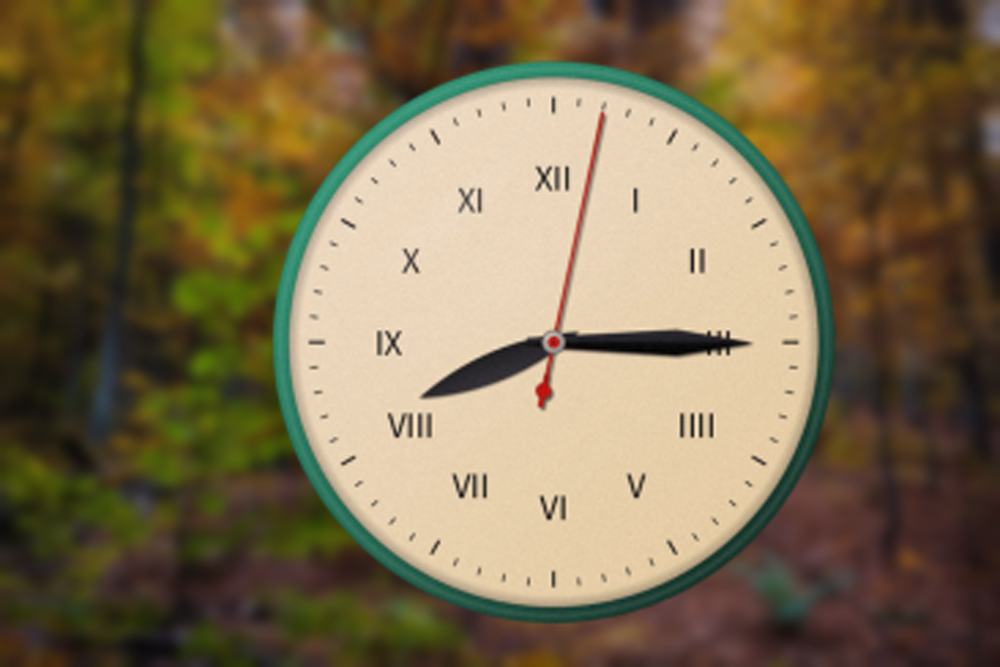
8:15:02
